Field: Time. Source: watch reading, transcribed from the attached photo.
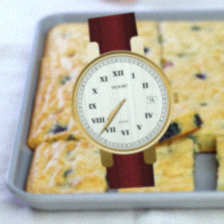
7:37
